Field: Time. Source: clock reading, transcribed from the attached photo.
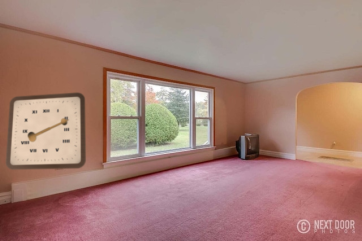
8:11
